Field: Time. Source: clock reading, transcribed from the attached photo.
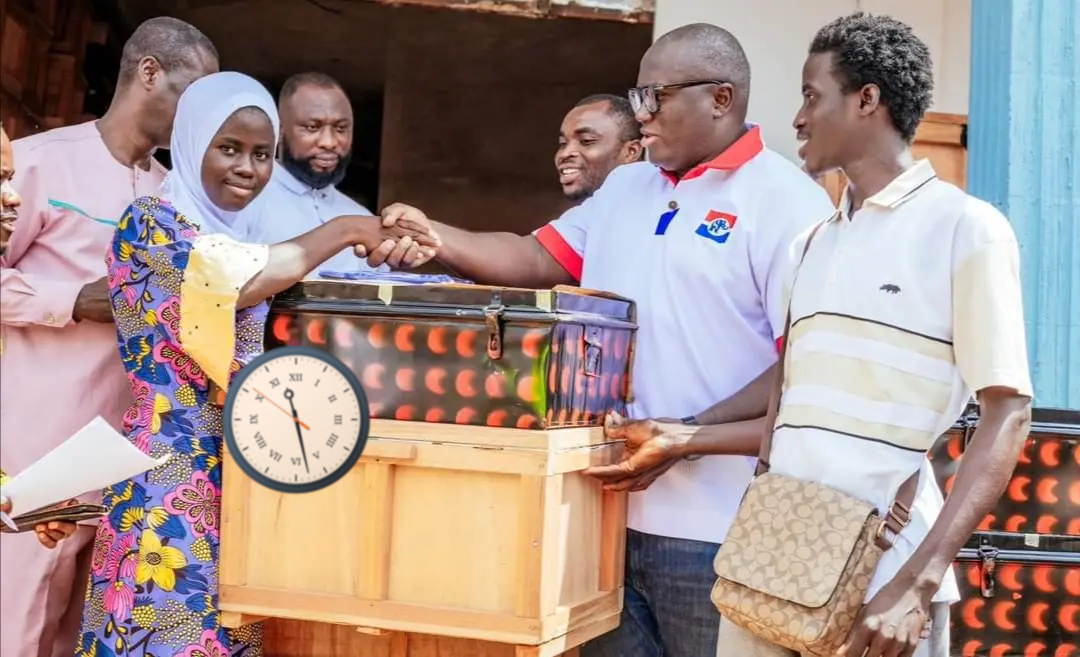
11:27:51
